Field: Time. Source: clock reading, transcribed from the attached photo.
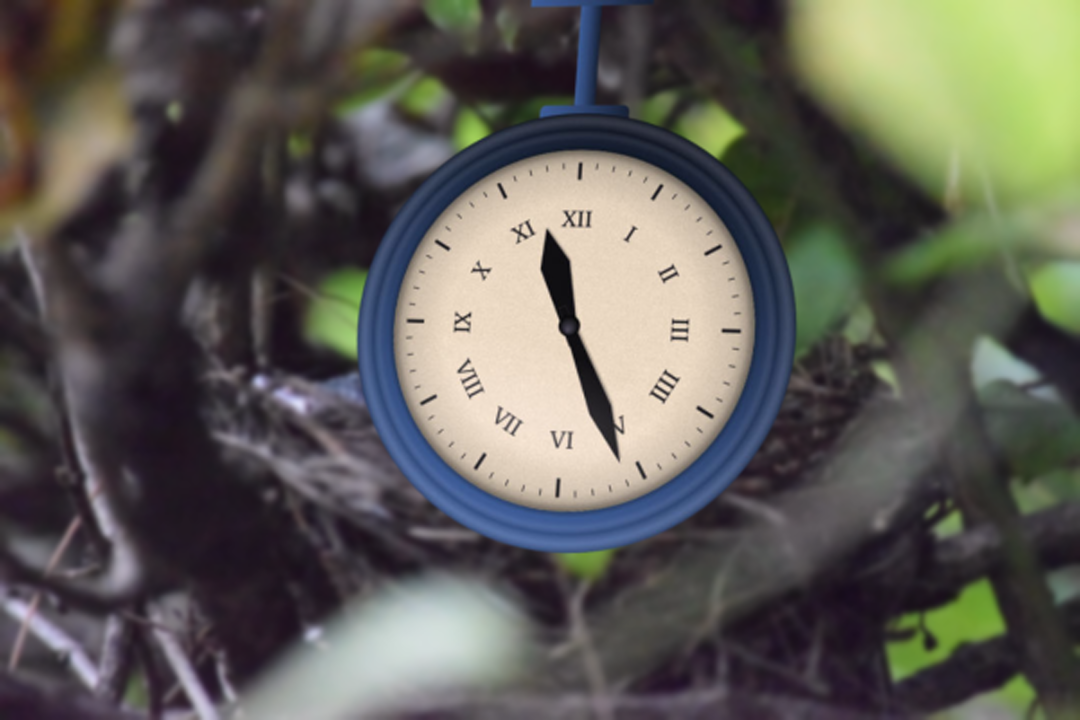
11:26
